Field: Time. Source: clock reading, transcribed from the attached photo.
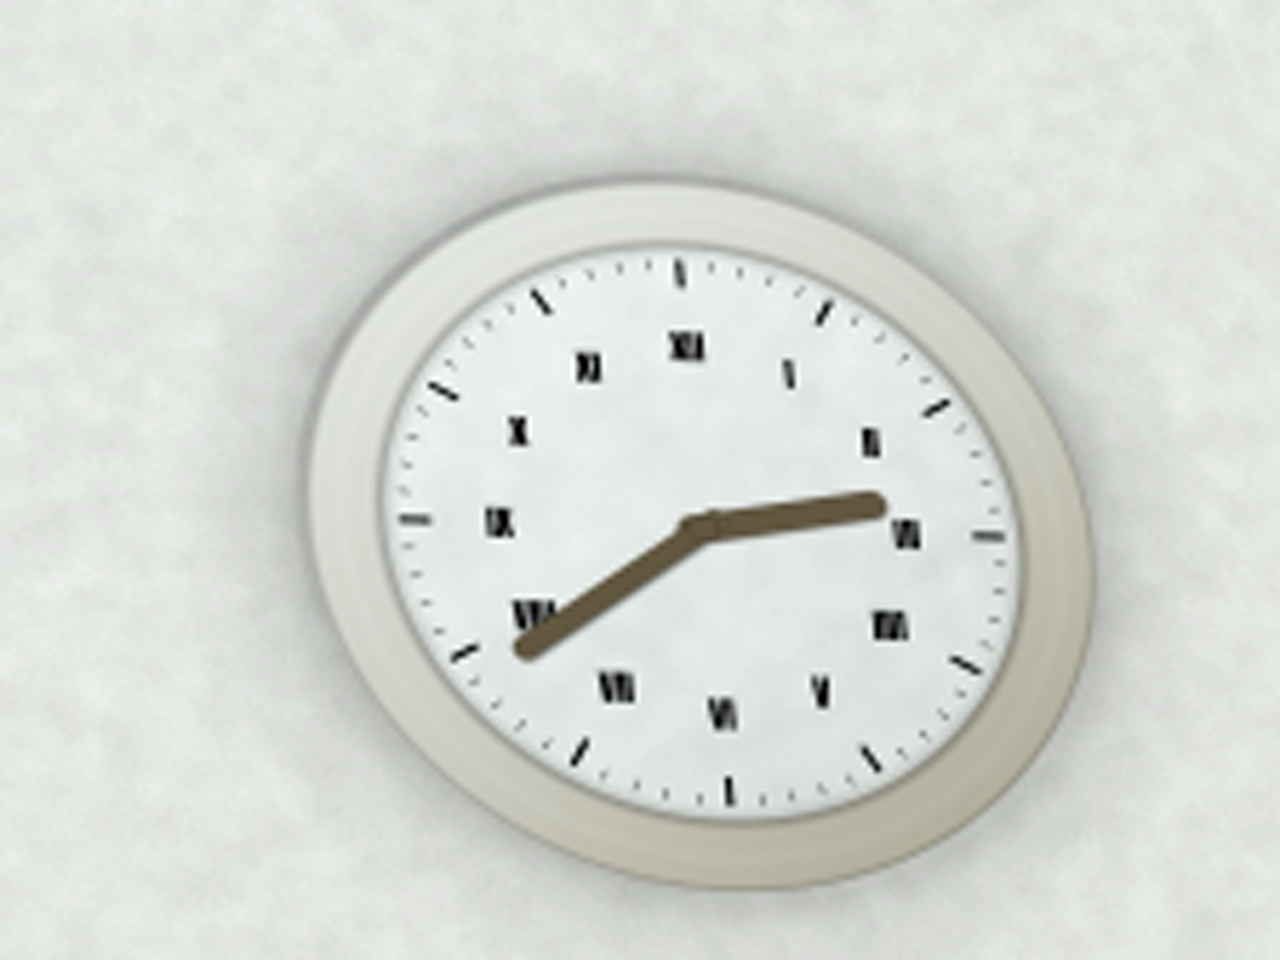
2:39
